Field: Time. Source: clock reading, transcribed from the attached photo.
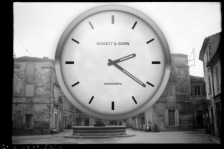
2:21
